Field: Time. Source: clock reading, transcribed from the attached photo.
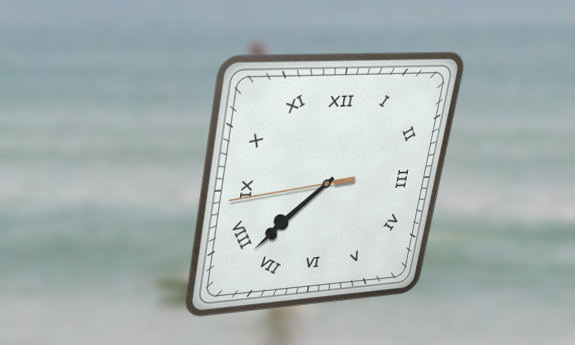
7:37:44
